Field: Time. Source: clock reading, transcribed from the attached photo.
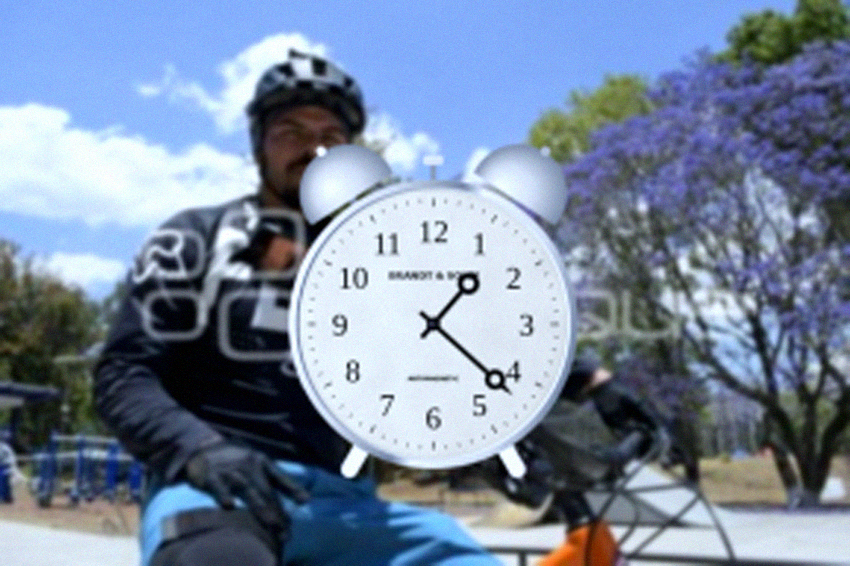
1:22
